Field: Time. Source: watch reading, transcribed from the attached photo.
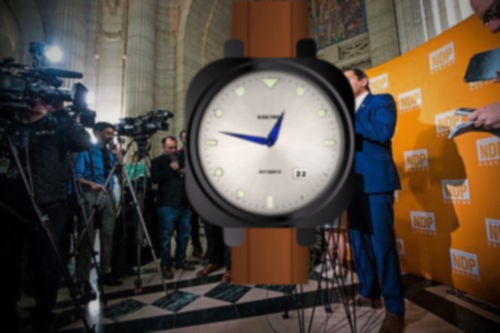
12:47
